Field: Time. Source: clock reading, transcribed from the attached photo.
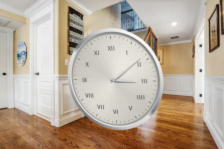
3:09
